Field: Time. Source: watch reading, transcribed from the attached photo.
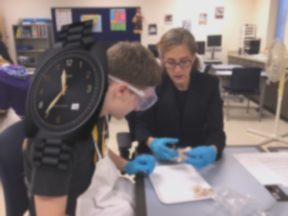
11:36
